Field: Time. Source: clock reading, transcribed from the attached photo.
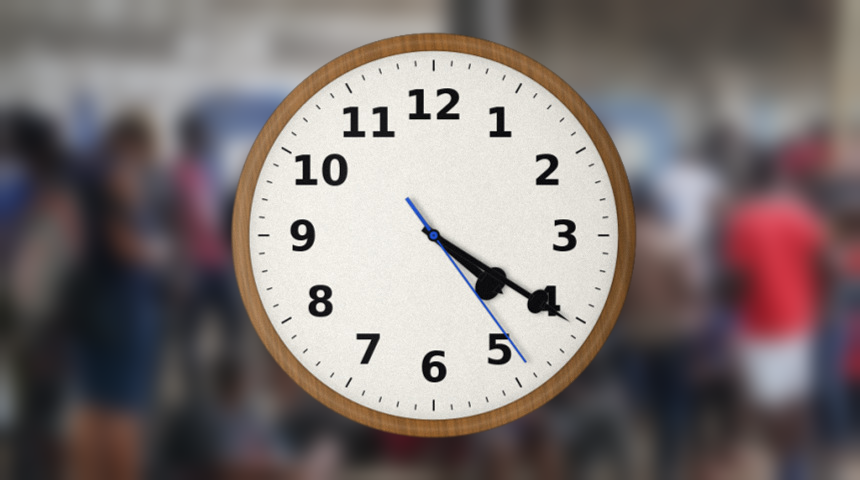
4:20:24
